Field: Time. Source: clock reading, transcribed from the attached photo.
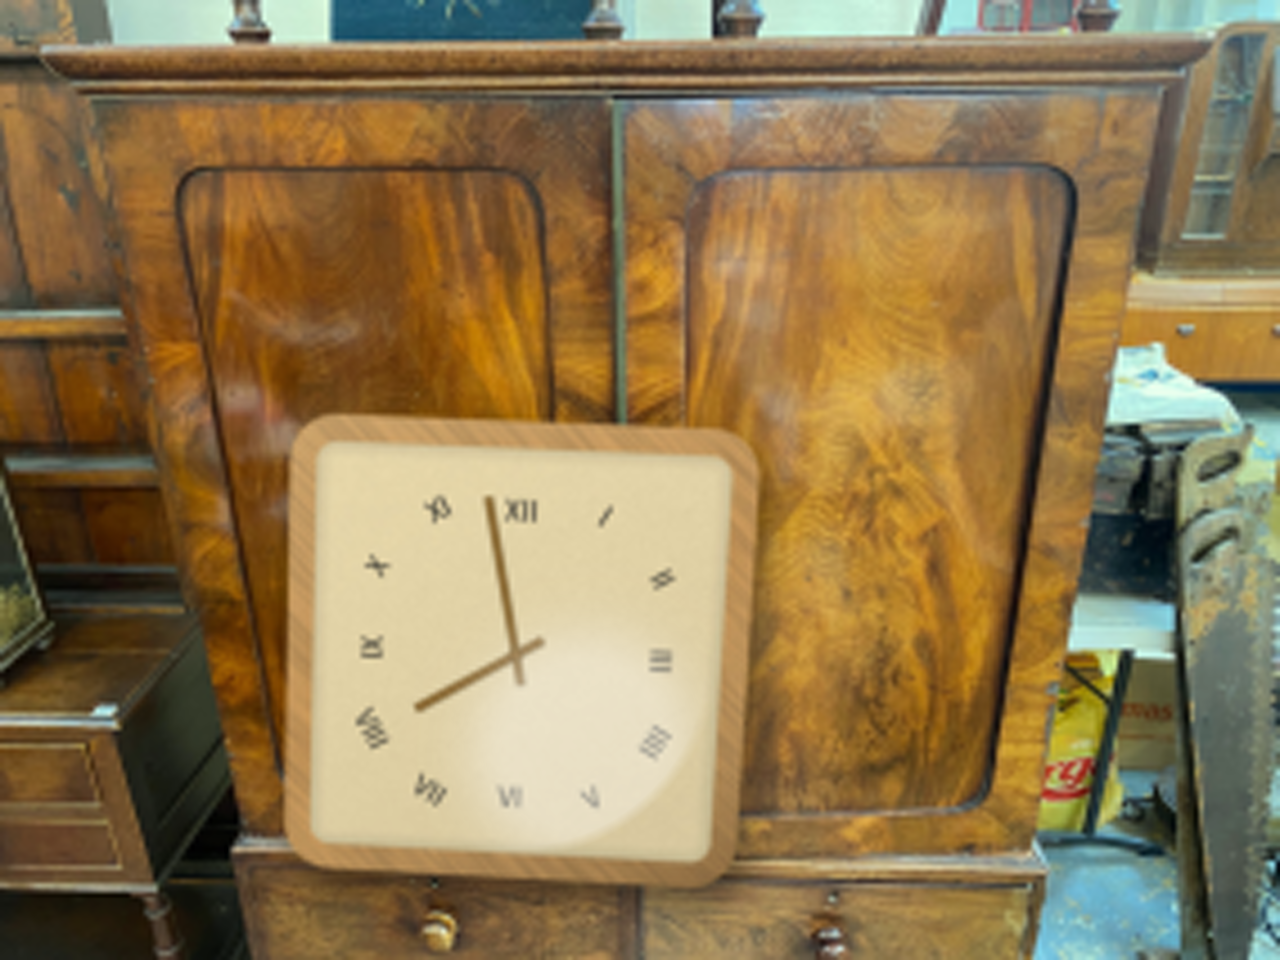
7:58
